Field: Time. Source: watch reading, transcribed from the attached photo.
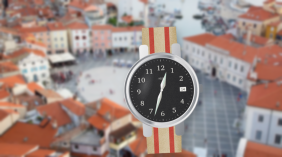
12:33
